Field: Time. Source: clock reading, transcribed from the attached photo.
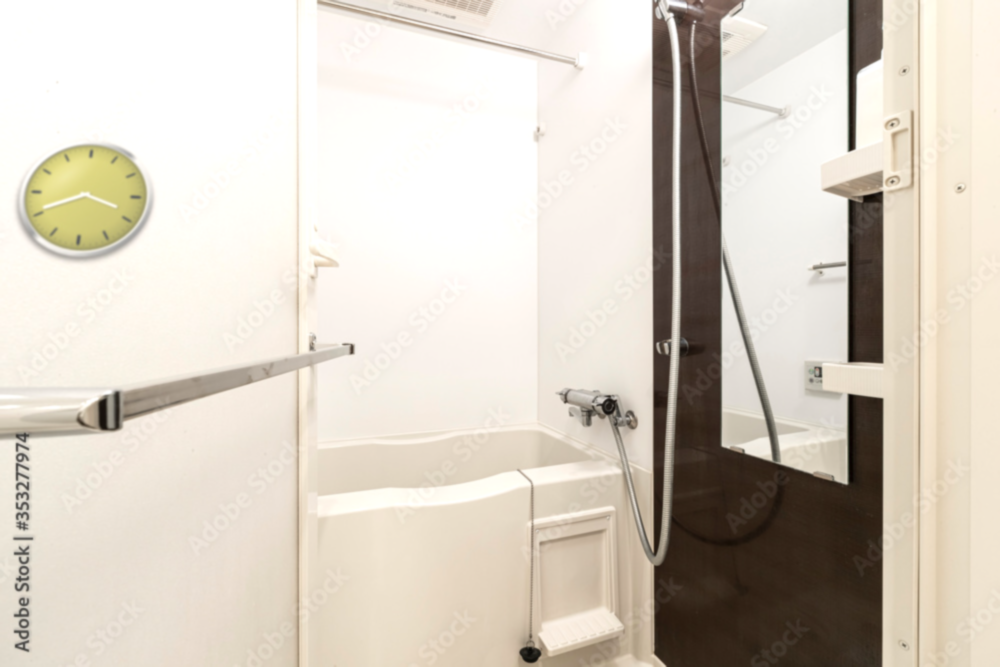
3:41
